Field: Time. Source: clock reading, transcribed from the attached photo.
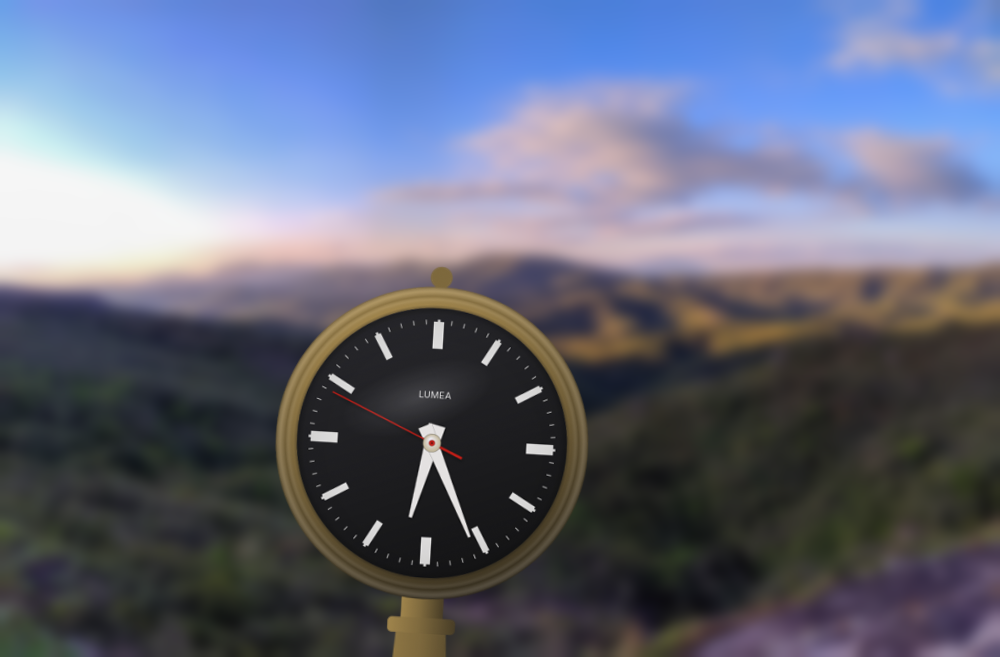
6:25:49
